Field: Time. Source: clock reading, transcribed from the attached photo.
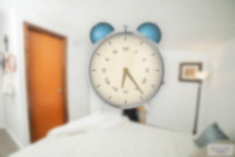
6:24
